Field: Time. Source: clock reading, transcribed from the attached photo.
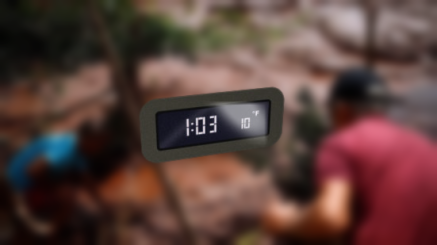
1:03
